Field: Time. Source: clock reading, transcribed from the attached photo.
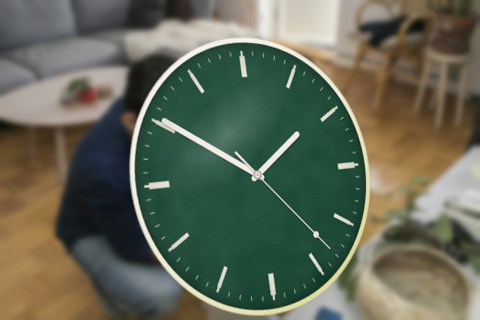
1:50:23
